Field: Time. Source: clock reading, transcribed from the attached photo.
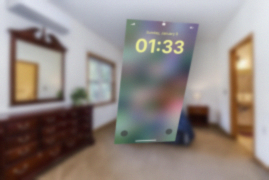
1:33
